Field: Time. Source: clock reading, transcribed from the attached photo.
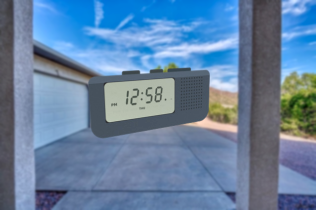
12:58
